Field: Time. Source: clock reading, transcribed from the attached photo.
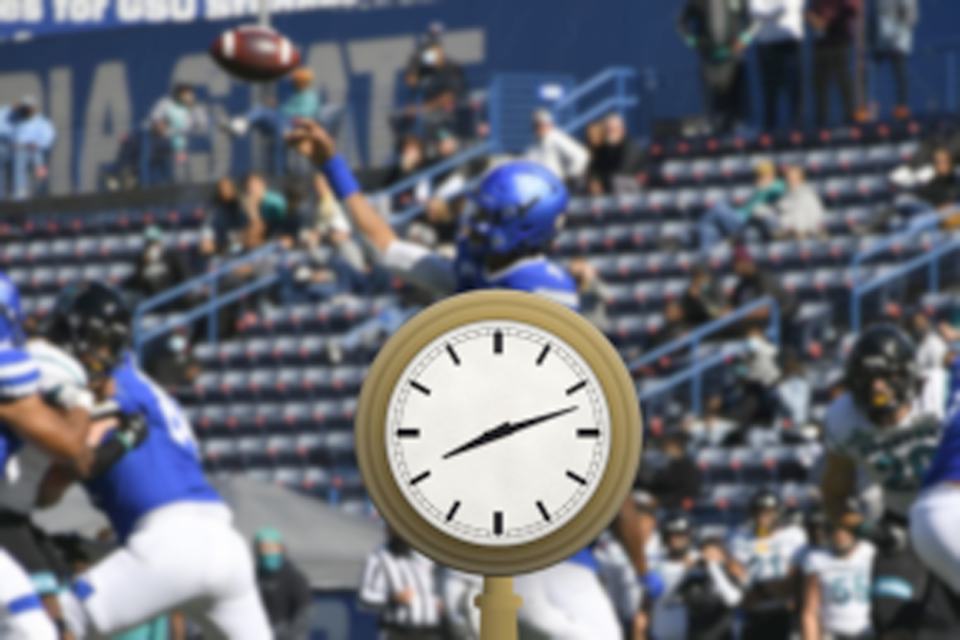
8:12
